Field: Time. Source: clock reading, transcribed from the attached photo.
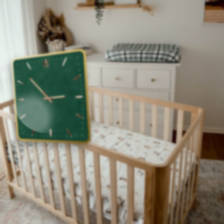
2:53
